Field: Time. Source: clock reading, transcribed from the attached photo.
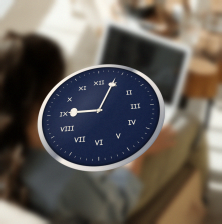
9:04
